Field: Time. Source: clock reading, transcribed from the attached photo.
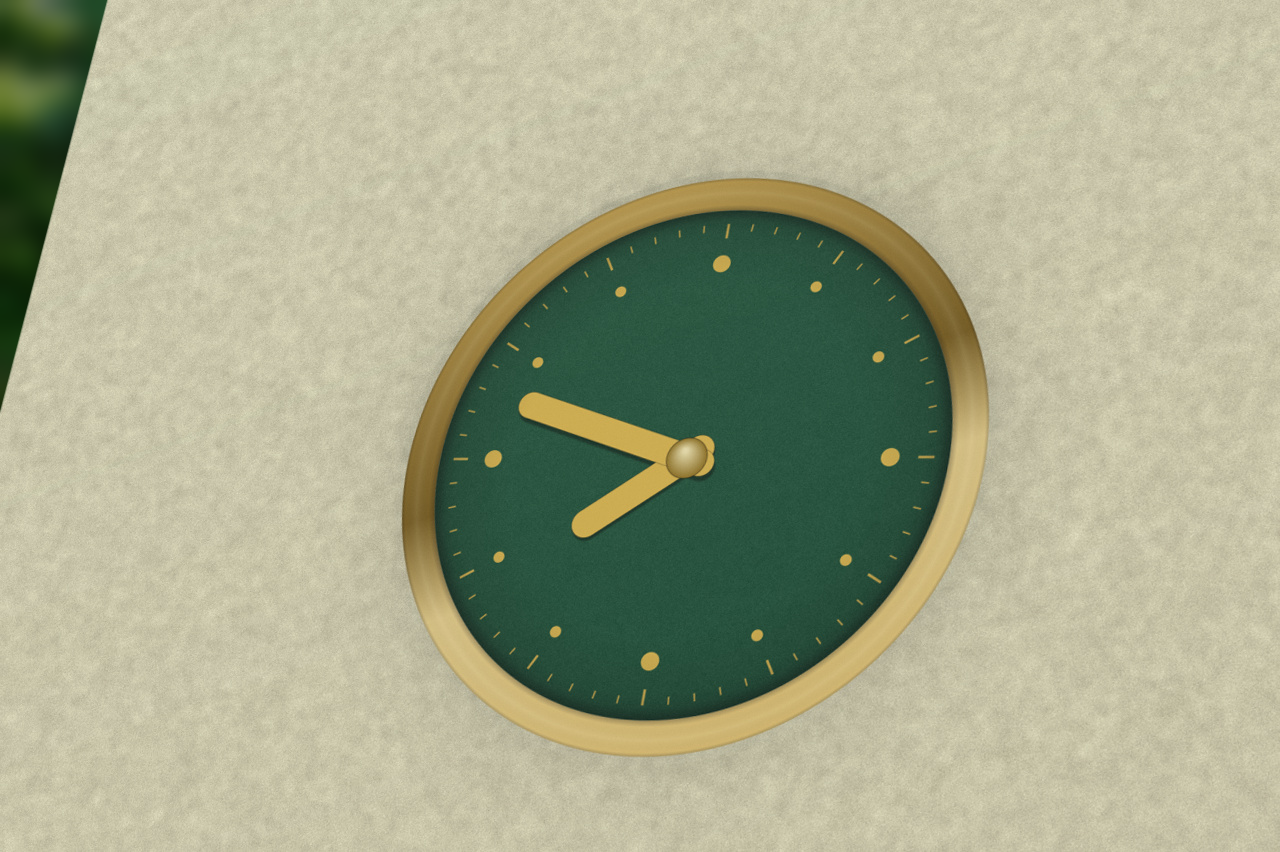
7:48
